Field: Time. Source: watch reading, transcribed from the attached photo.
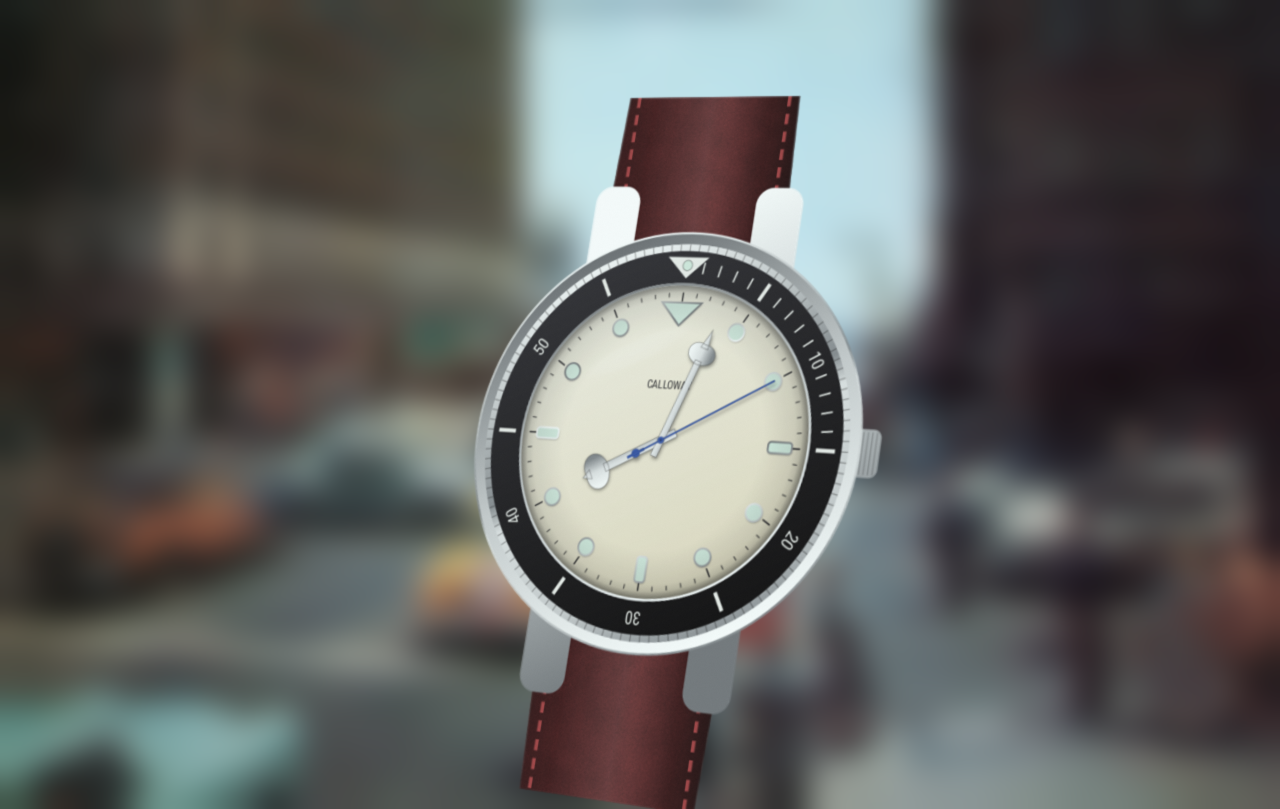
8:03:10
